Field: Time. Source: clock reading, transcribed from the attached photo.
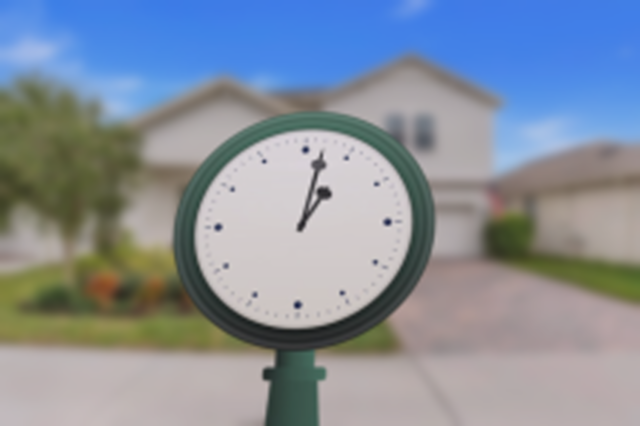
1:02
